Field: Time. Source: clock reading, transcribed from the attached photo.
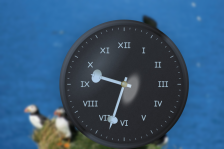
9:33
